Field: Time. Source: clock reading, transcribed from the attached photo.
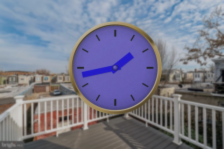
1:43
